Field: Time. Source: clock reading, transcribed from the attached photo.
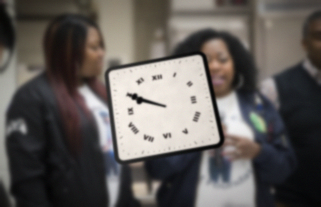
9:50
